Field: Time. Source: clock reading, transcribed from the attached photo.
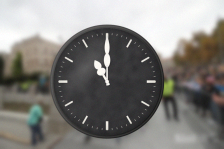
11:00
